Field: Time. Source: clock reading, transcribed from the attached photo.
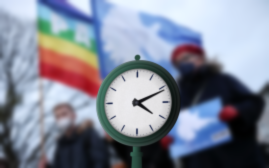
4:11
